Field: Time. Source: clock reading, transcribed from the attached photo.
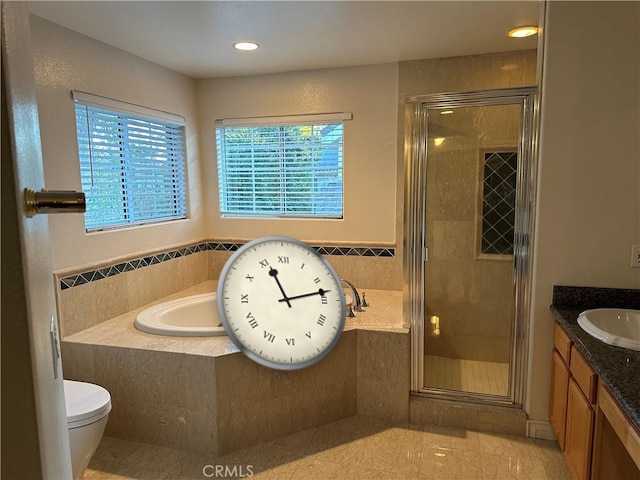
11:13
